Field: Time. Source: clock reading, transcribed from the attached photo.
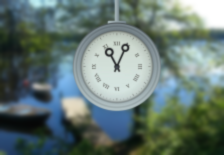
11:04
